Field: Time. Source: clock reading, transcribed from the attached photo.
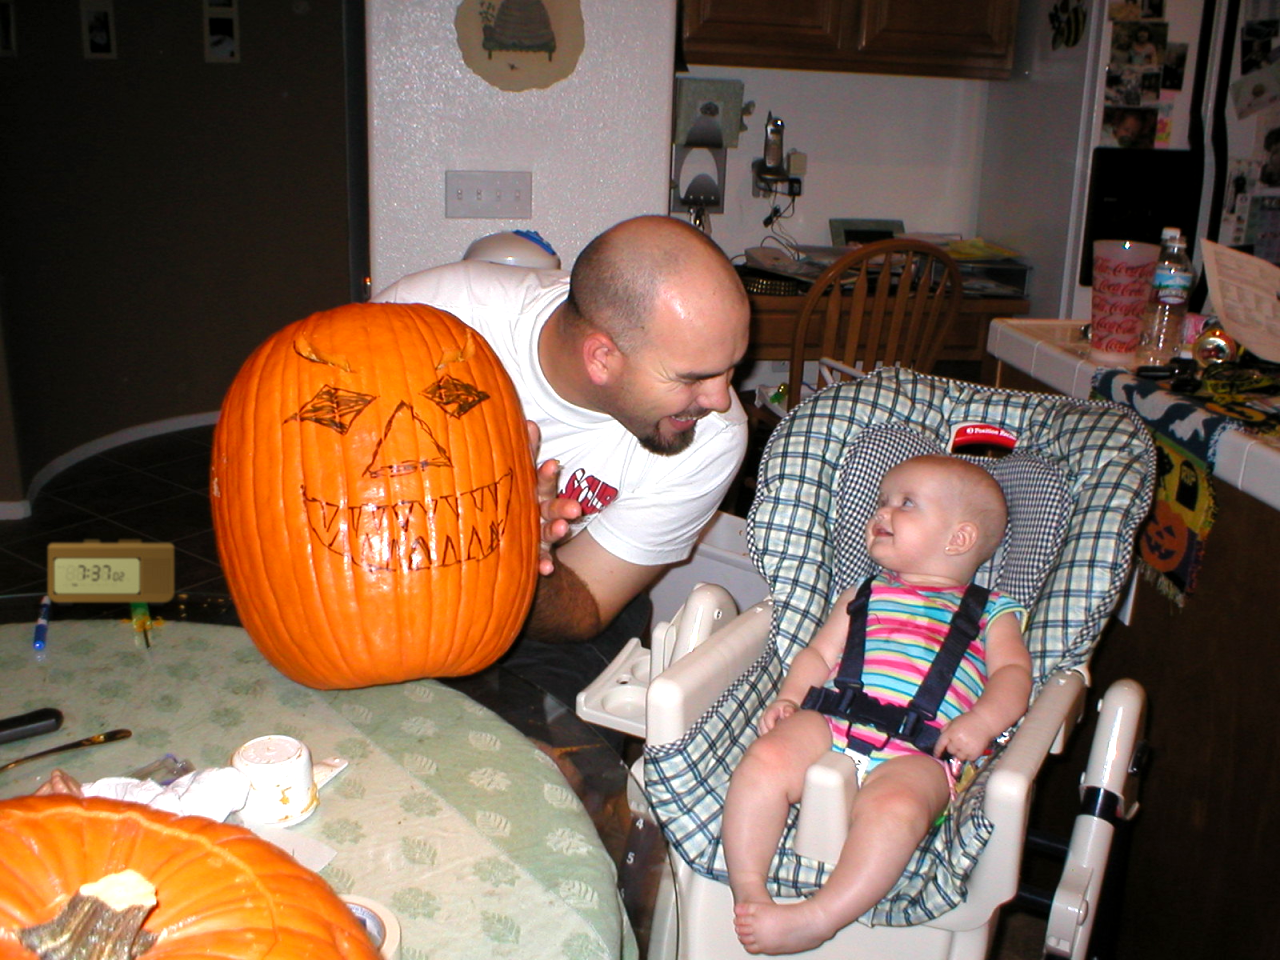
7:37
